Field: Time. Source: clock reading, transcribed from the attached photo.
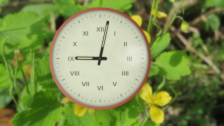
9:02
